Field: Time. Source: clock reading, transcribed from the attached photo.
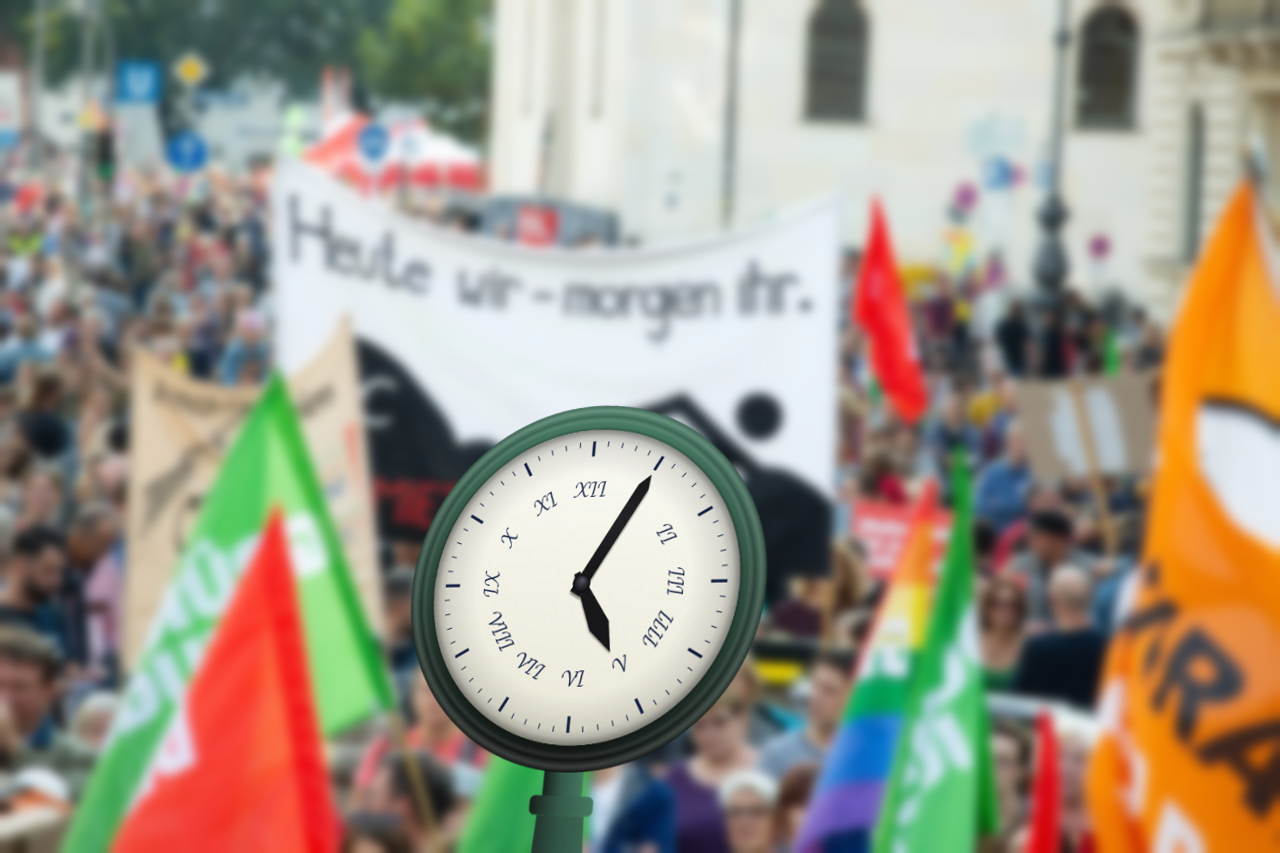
5:05
